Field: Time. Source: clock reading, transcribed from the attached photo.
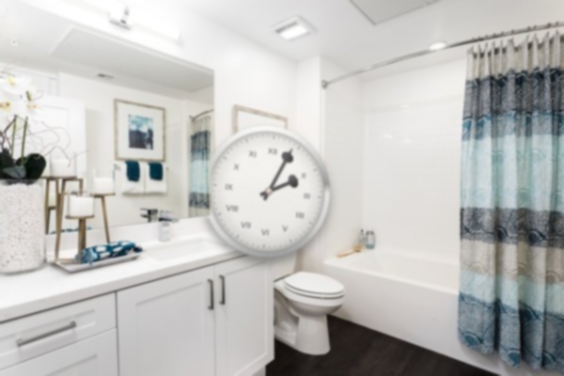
2:04
